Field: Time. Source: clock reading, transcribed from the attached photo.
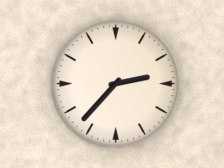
2:37
